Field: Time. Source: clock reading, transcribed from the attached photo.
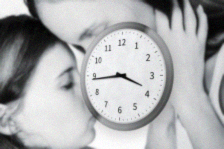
3:44
